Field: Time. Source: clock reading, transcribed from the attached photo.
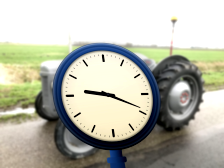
9:19
